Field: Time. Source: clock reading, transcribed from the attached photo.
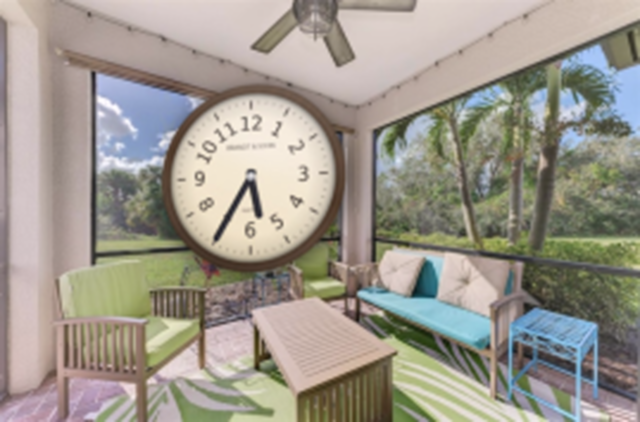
5:35
